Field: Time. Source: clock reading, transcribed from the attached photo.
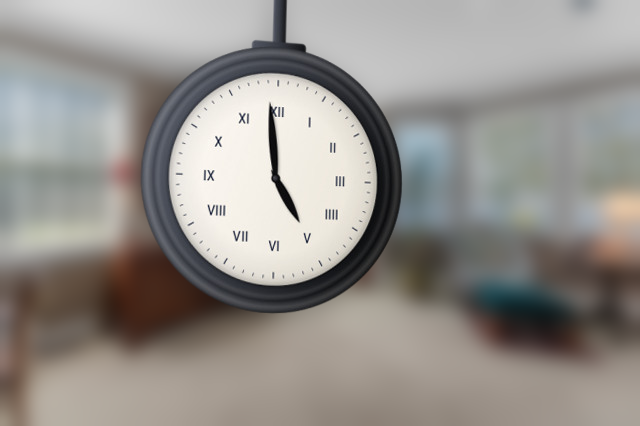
4:59
